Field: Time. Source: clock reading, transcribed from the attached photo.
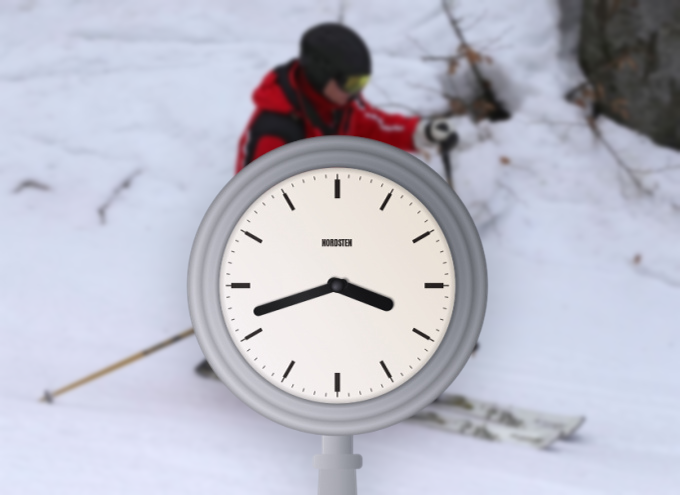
3:42
